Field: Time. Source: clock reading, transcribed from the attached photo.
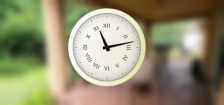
11:13
